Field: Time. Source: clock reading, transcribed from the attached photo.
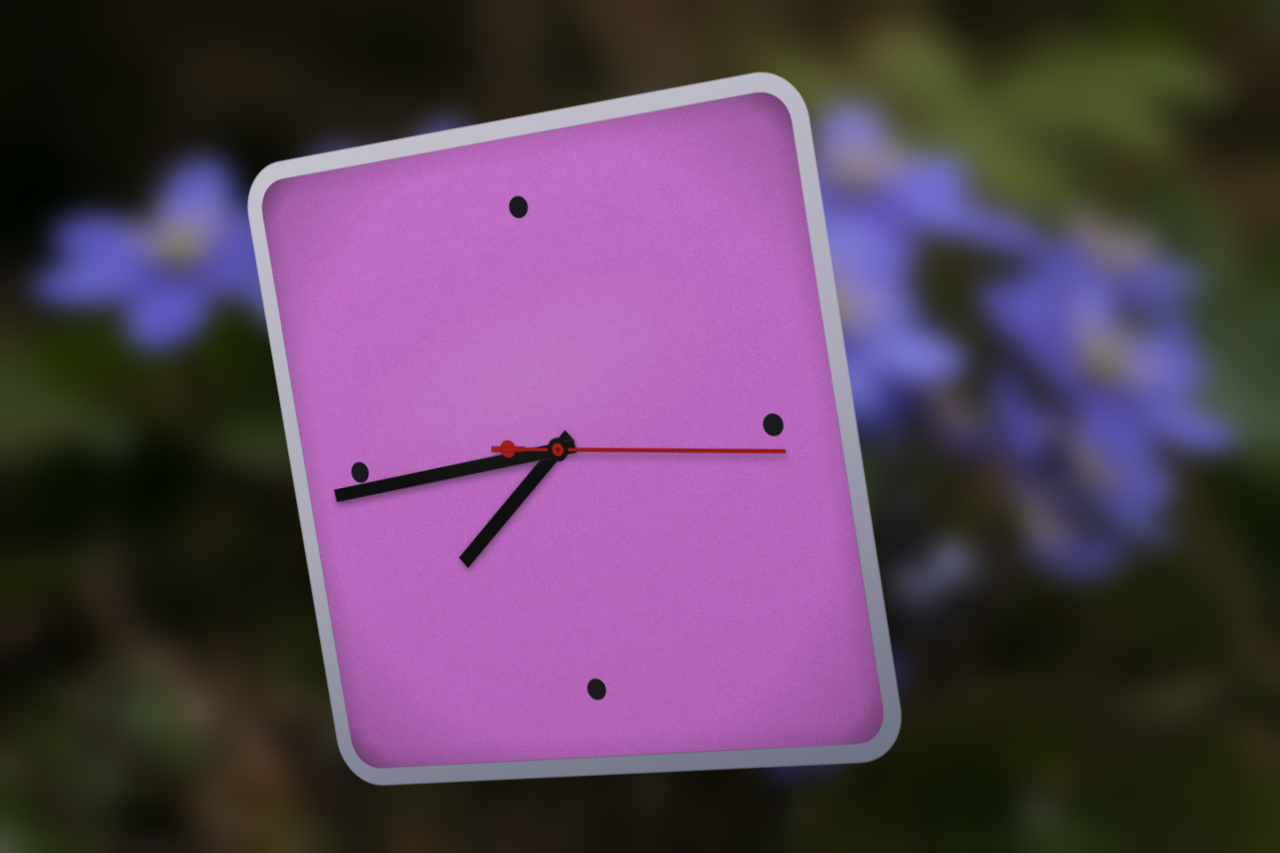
7:44:16
